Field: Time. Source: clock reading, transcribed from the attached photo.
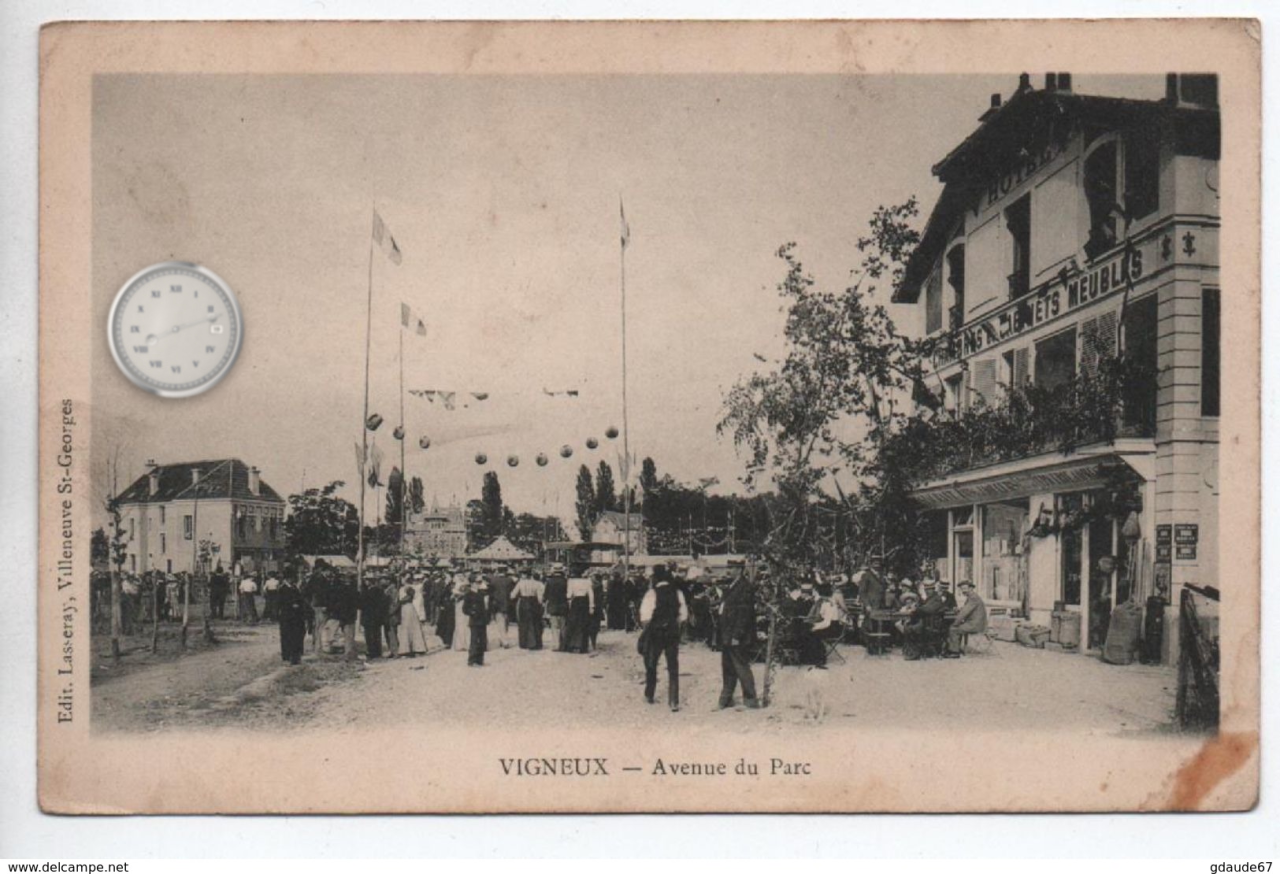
8:12
